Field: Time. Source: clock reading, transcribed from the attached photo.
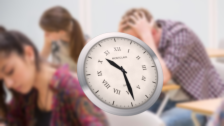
10:29
